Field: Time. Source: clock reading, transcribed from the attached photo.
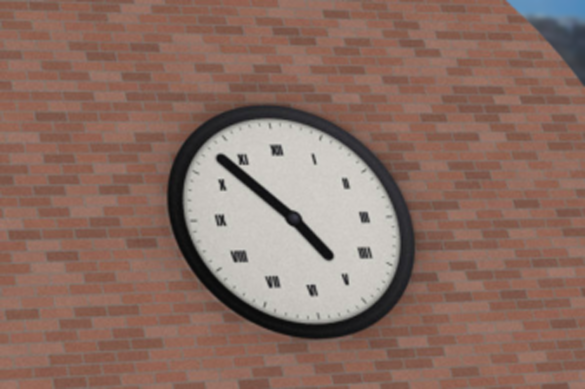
4:53
